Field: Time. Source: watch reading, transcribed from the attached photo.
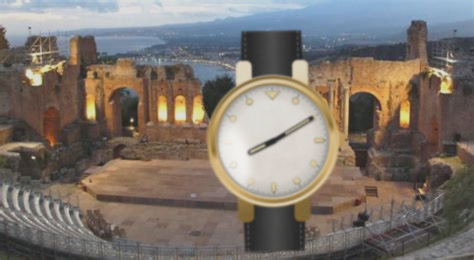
8:10
